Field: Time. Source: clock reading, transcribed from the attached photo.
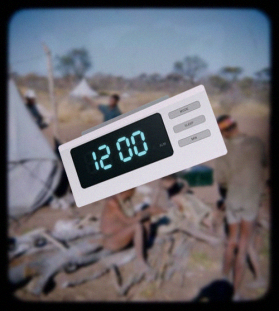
12:00
